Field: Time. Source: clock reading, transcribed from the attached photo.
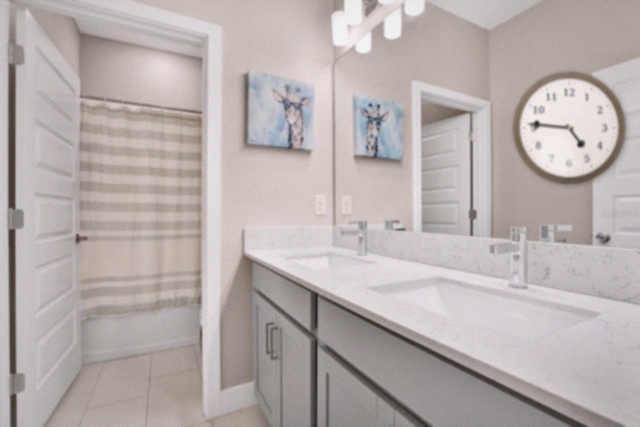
4:46
